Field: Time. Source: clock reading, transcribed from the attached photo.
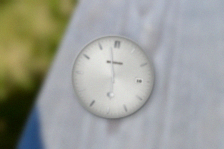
5:58
